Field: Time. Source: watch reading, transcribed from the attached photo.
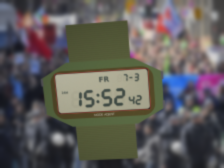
15:52:42
